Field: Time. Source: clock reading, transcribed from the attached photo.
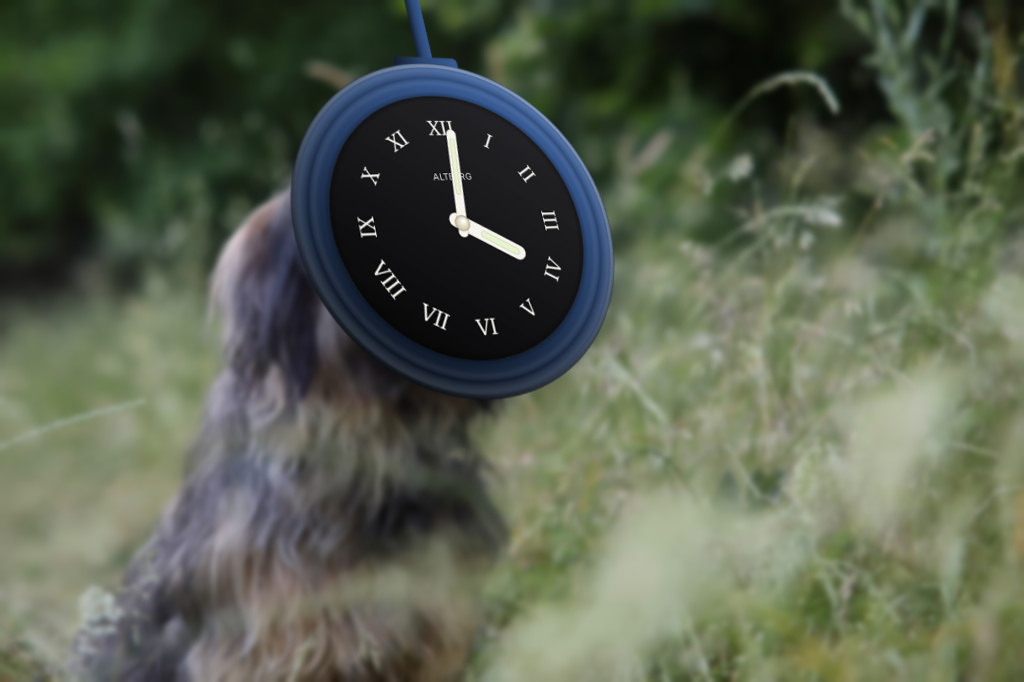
4:01
